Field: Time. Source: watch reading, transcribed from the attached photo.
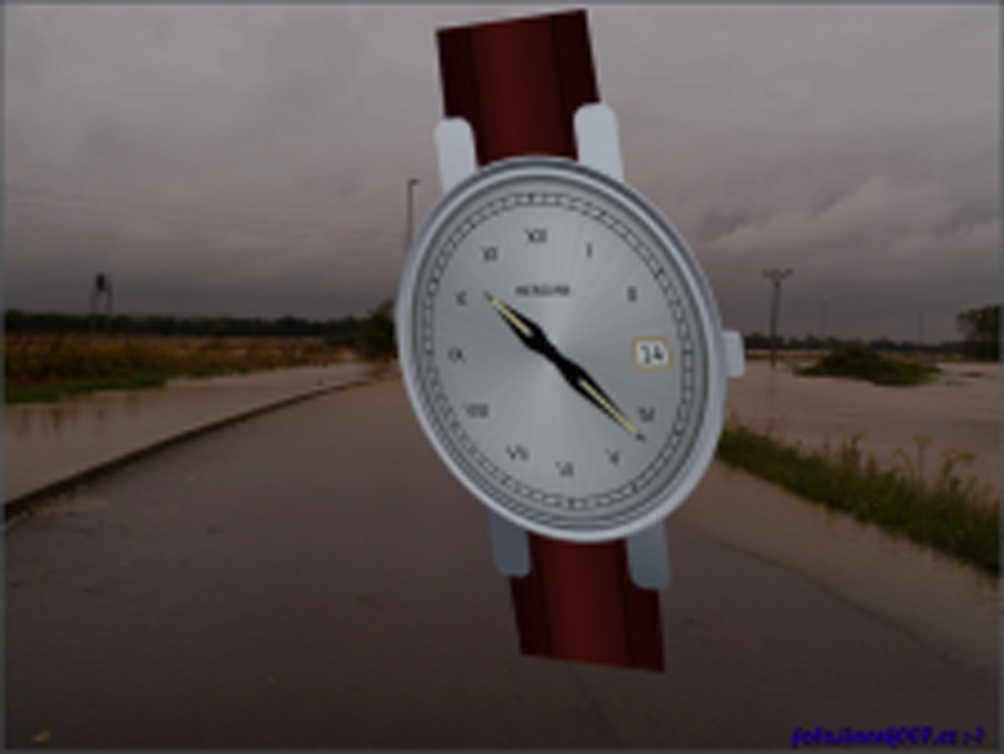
10:22
